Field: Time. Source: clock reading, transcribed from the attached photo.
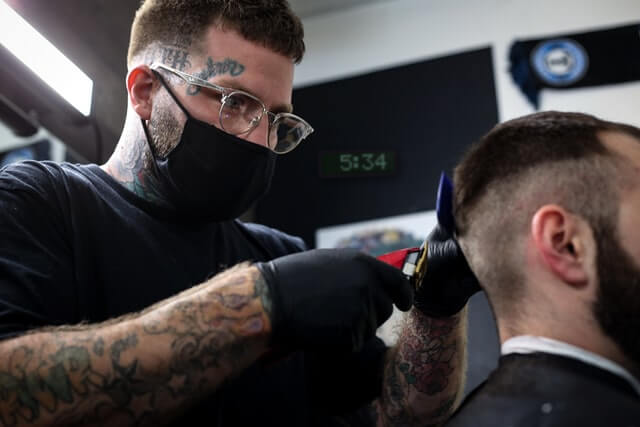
5:34
